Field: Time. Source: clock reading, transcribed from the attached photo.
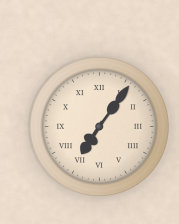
7:06
